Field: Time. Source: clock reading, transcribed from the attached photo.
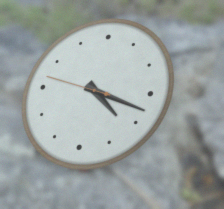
4:17:47
